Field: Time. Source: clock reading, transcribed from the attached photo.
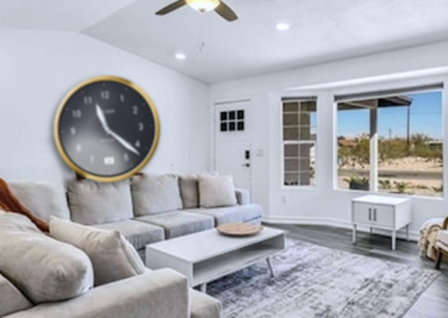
11:22
